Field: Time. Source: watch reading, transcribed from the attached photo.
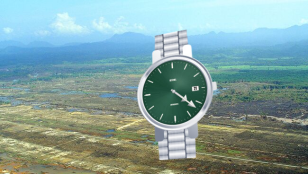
4:22
